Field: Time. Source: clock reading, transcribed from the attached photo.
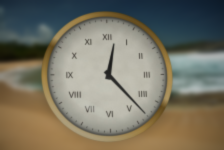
12:23
